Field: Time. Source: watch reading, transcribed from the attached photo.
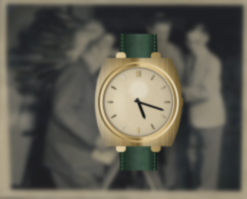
5:18
